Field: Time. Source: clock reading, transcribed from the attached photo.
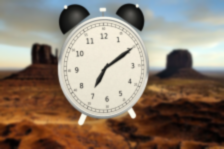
7:10
